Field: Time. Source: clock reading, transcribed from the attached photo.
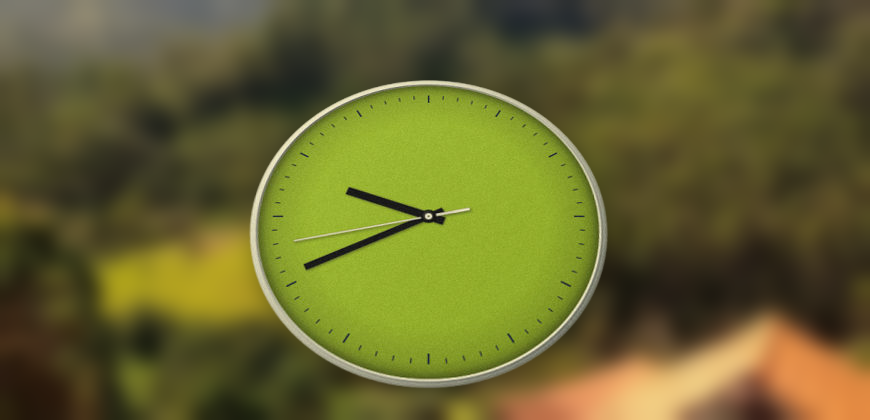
9:40:43
